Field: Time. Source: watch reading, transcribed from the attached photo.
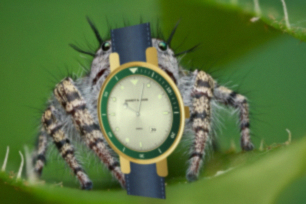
10:03
